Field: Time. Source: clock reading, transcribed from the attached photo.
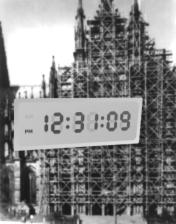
12:31:09
